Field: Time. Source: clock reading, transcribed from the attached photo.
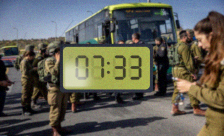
7:33
